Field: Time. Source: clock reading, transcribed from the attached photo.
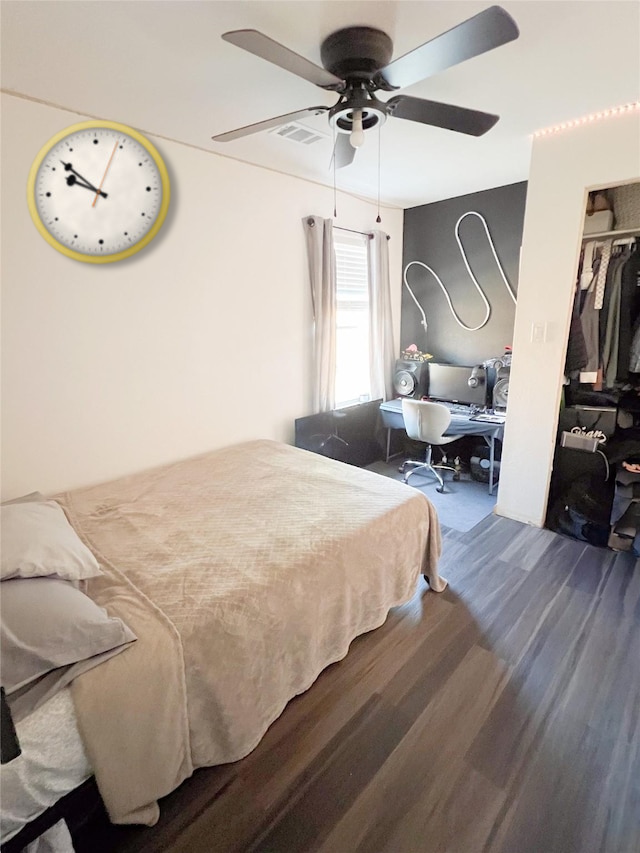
9:52:04
